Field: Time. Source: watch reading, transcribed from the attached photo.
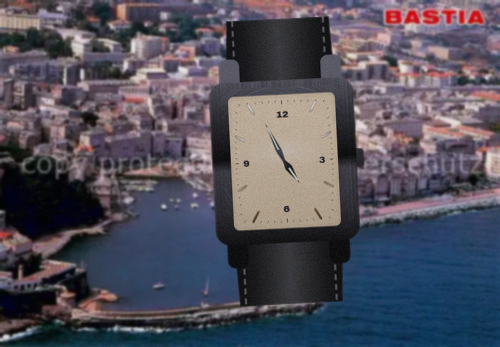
4:56
